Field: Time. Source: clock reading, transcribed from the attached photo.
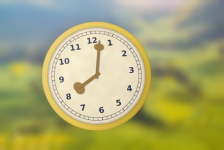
8:02
